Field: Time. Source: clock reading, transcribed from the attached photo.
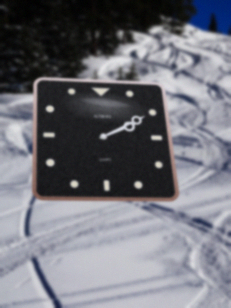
2:10
